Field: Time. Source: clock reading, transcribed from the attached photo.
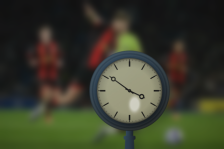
3:51
